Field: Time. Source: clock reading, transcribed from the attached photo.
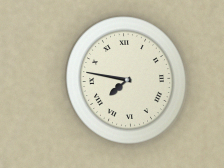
7:47
